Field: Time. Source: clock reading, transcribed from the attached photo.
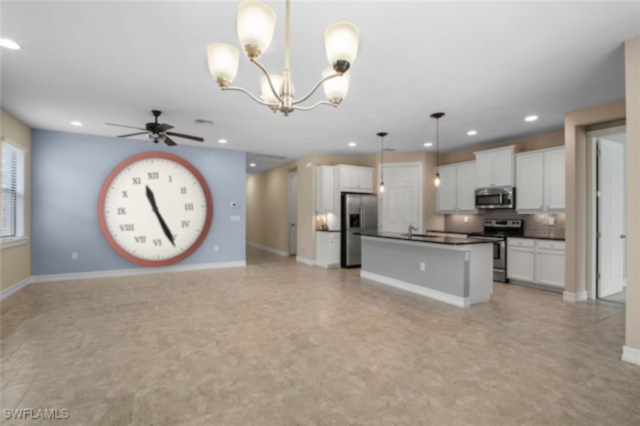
11:26
